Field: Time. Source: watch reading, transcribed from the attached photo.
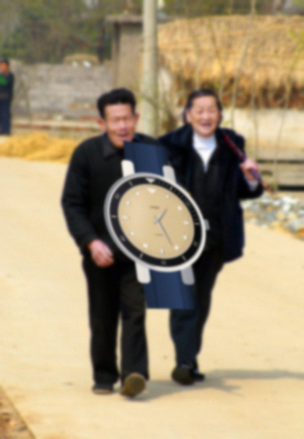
1:26
